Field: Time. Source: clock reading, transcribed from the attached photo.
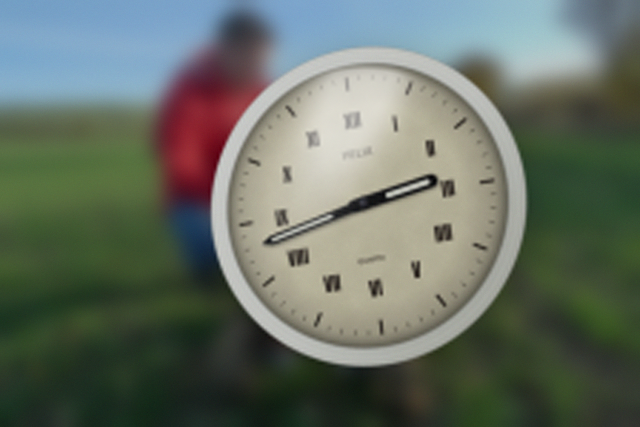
2:43
